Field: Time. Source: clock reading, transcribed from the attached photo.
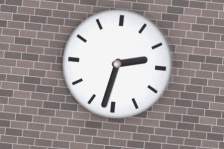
2:32
